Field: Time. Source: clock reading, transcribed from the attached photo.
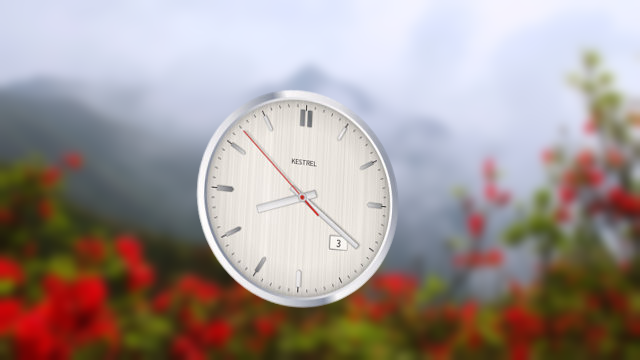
8:20:52
